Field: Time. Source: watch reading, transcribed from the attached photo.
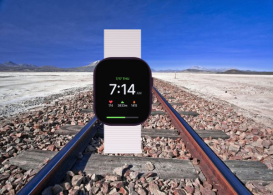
7:14
